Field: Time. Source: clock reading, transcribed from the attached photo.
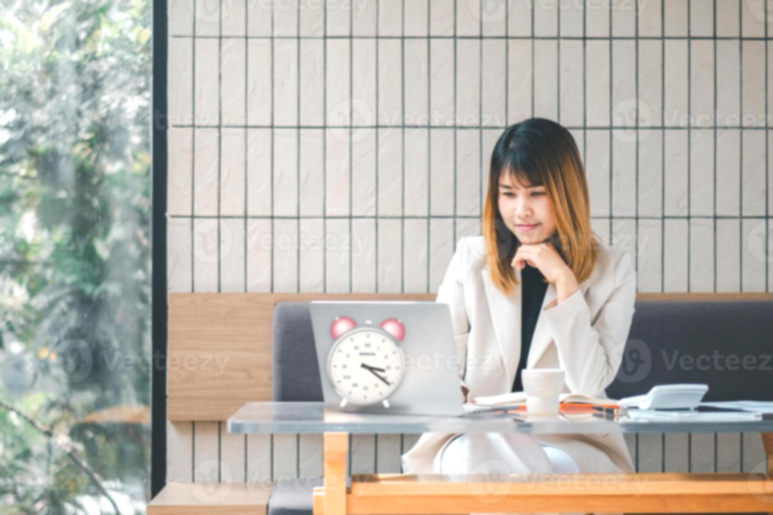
3:21
